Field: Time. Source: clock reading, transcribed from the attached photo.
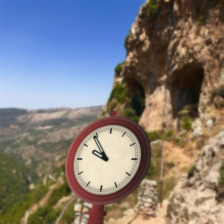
9:54
